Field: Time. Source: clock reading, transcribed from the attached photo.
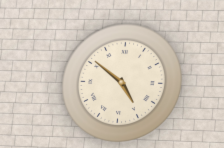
4:51
